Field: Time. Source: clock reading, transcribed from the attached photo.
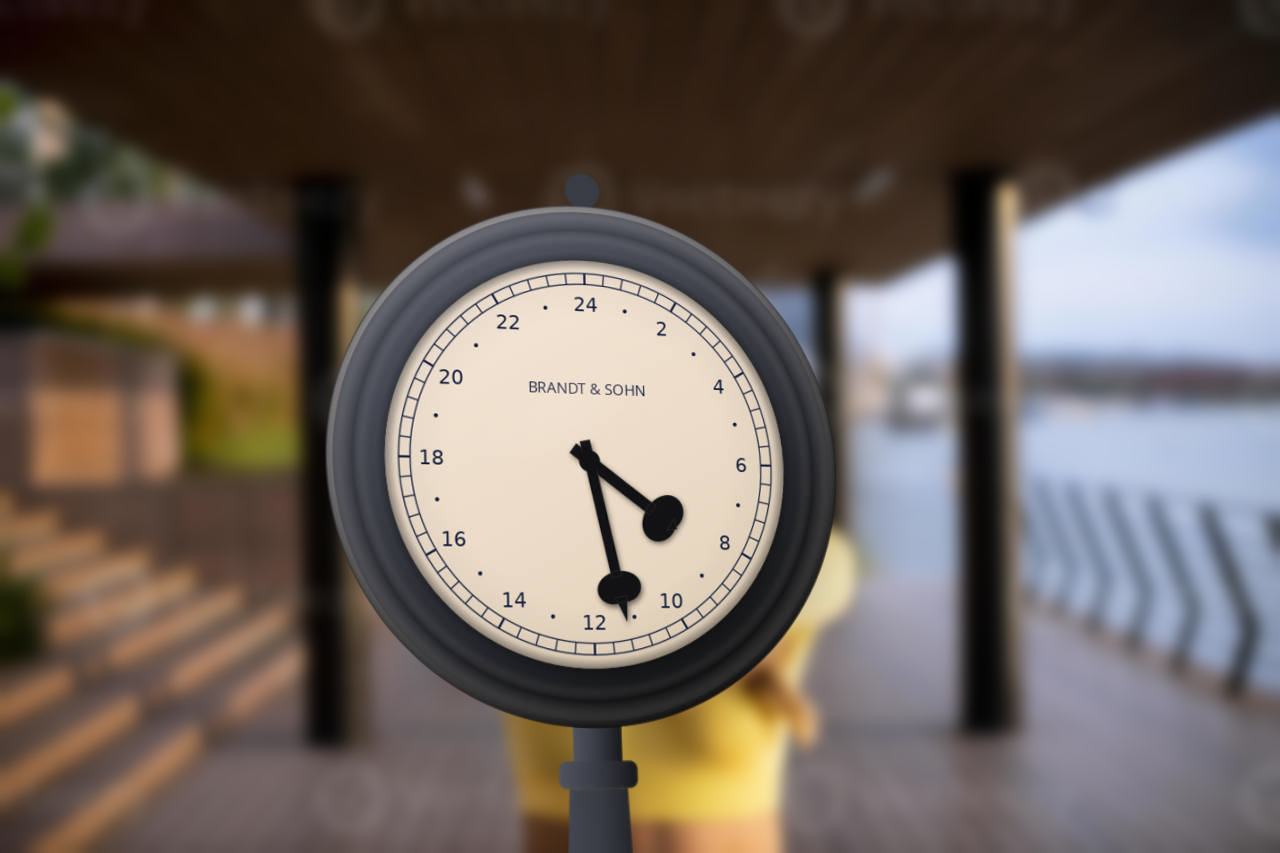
8:28
